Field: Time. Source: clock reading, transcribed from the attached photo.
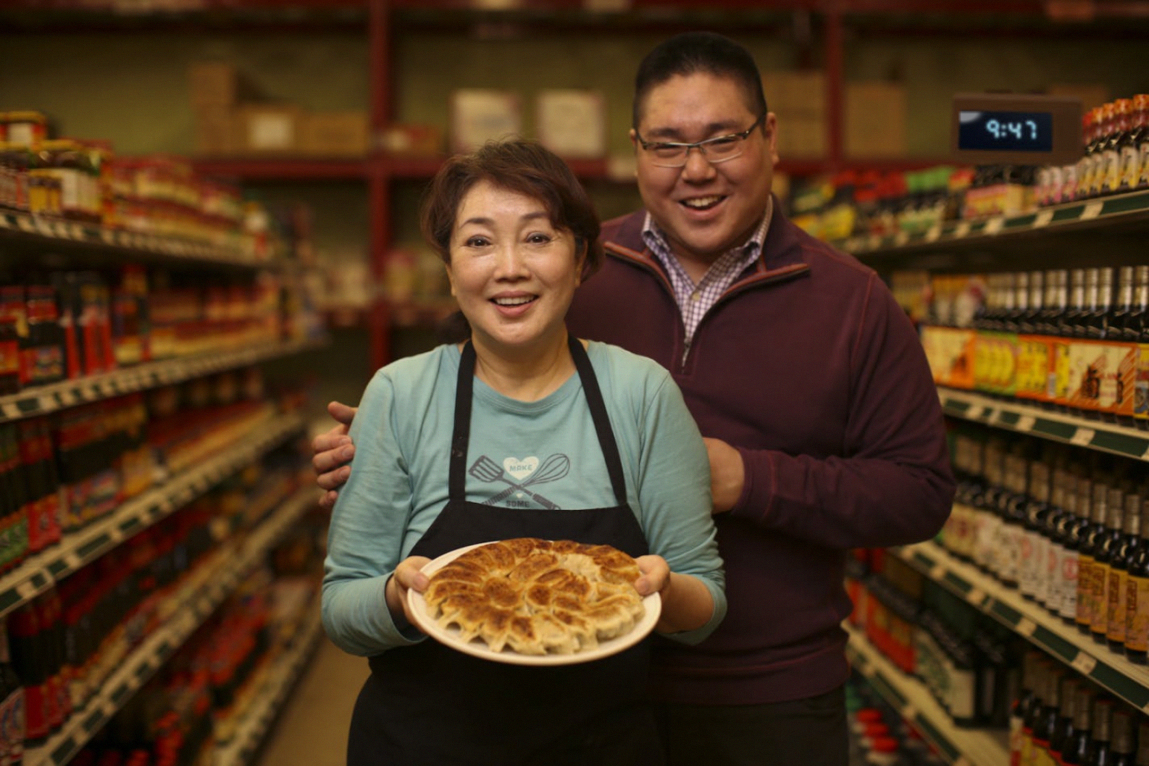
9:47
